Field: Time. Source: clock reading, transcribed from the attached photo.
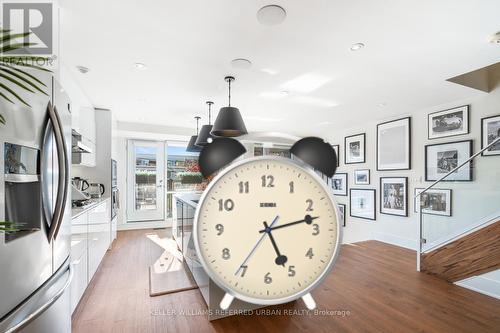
5:12:36
